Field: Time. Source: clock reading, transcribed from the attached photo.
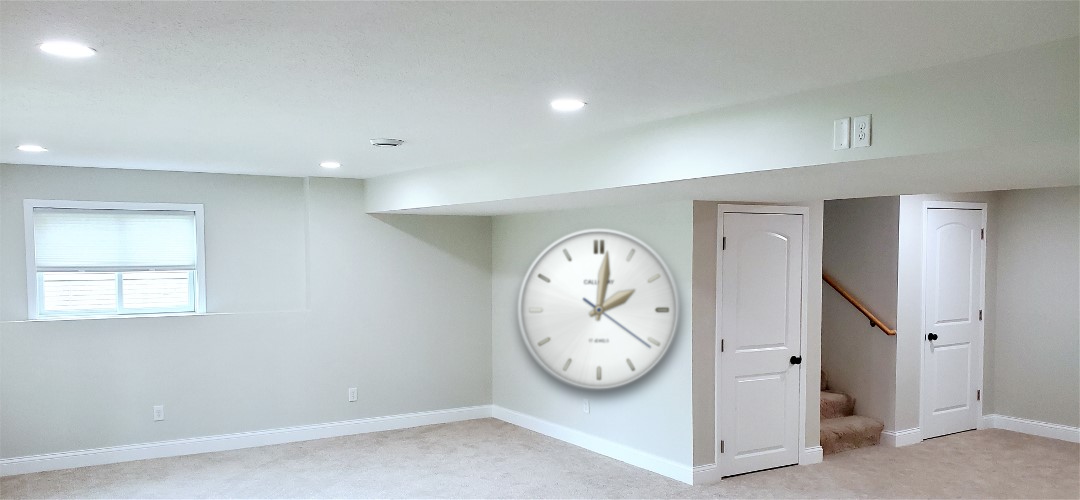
2:01:21
